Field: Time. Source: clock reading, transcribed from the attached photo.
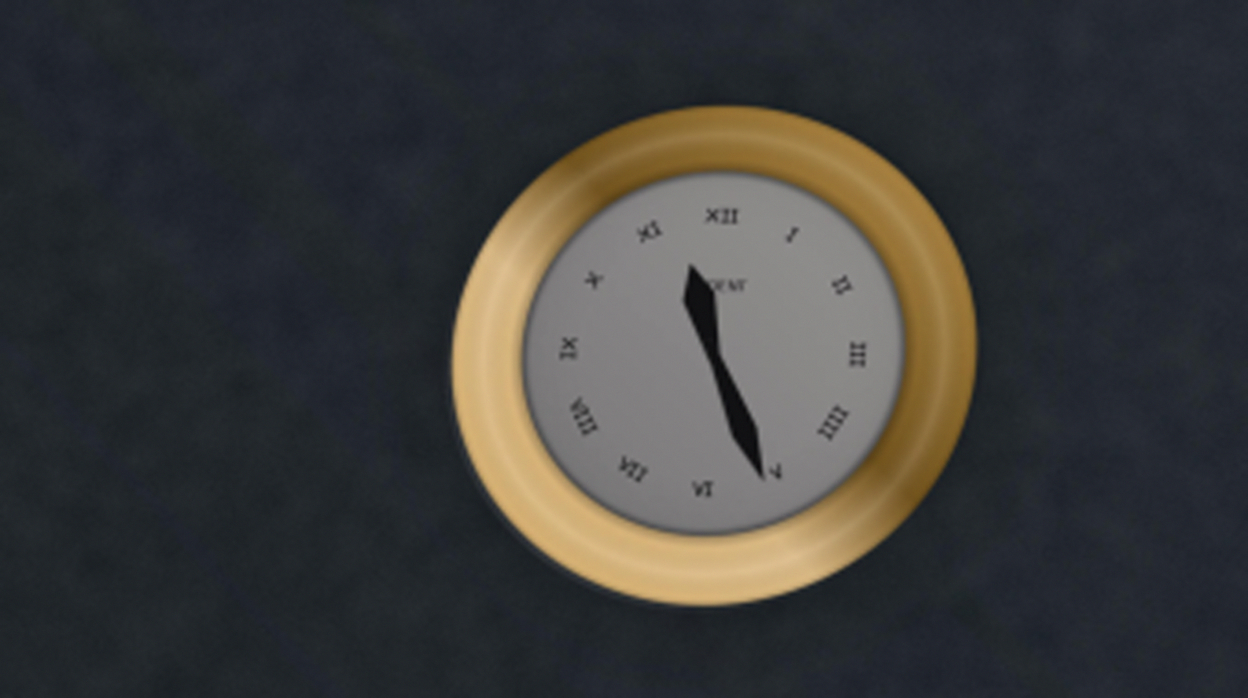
11:26
